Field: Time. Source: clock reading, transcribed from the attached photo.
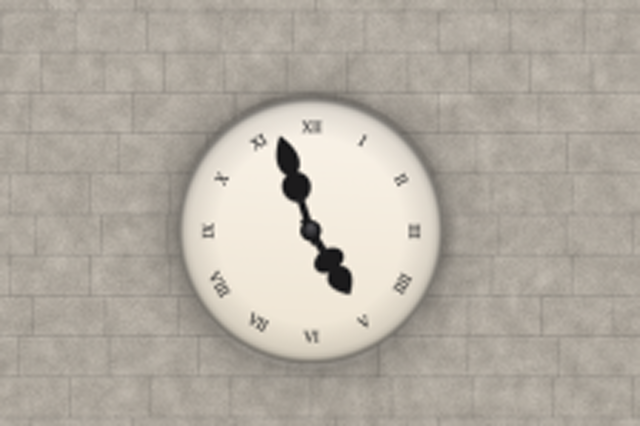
4:57
